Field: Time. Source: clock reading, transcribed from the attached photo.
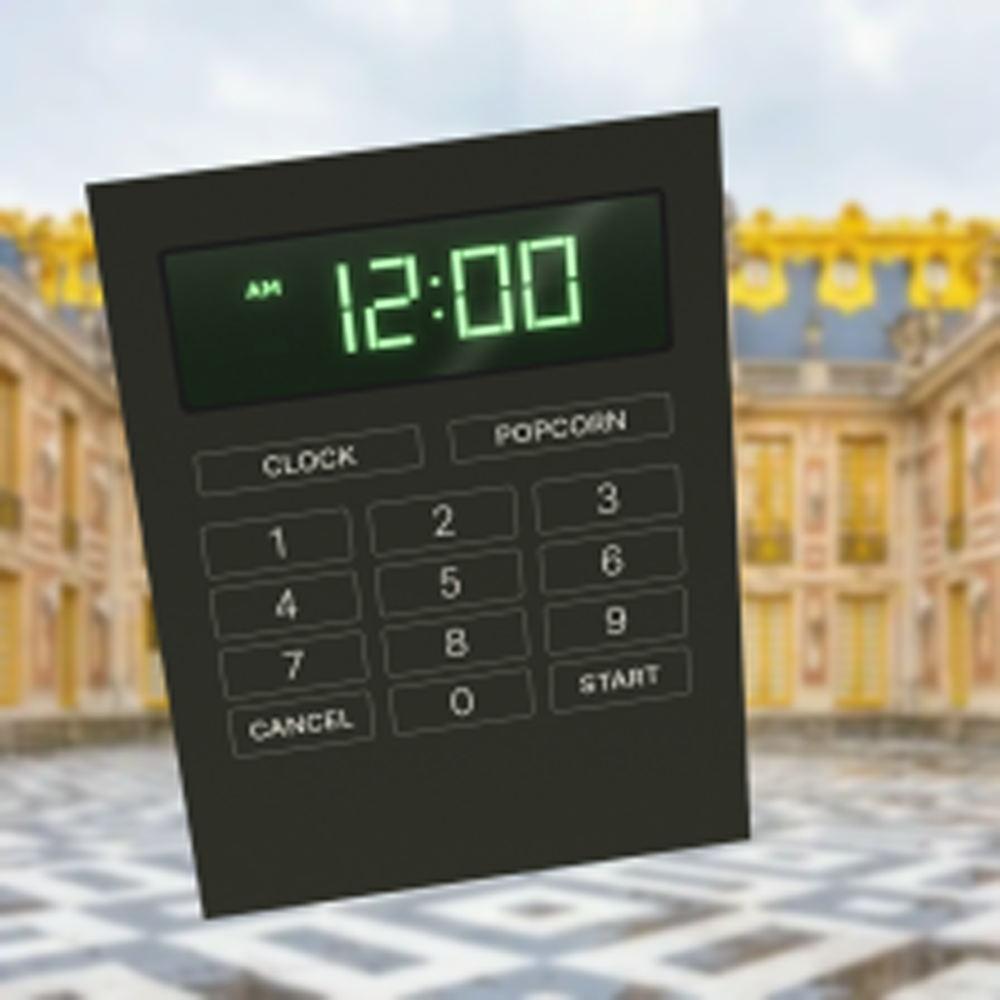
12:00
